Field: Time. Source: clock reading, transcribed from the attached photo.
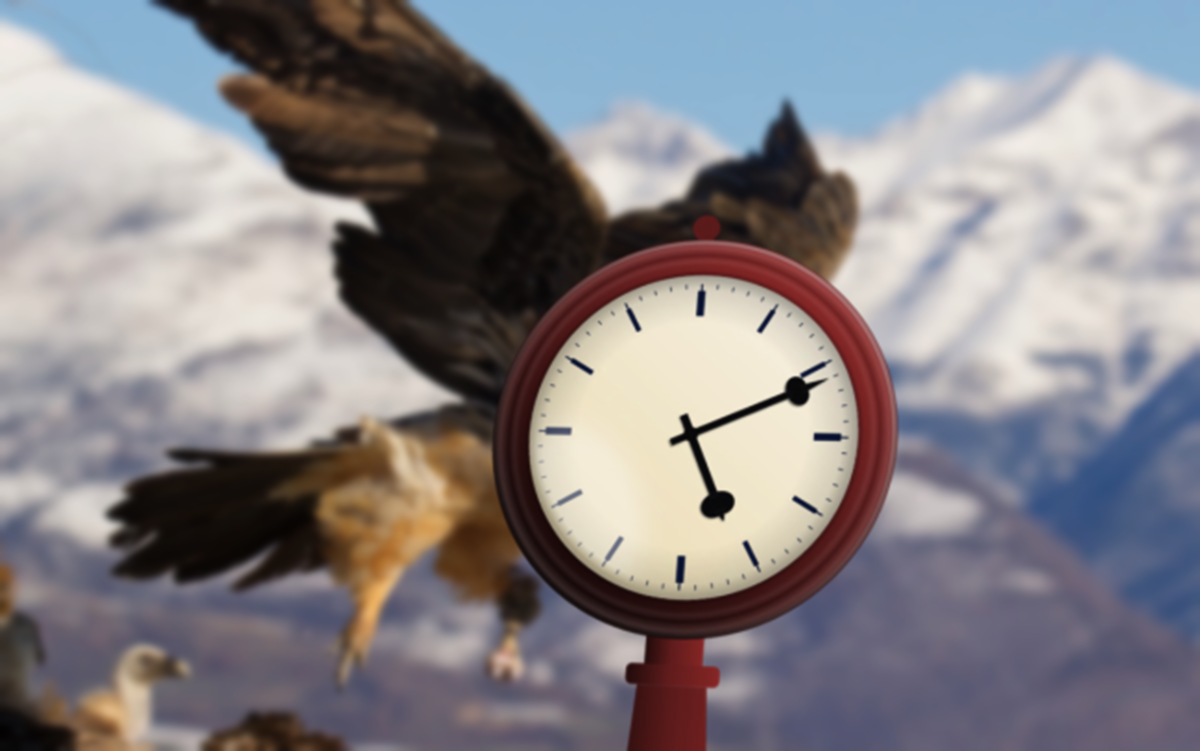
5:11
